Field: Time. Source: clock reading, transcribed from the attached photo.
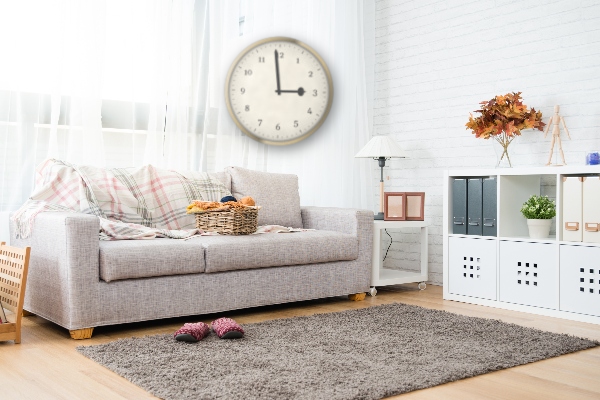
2:59
